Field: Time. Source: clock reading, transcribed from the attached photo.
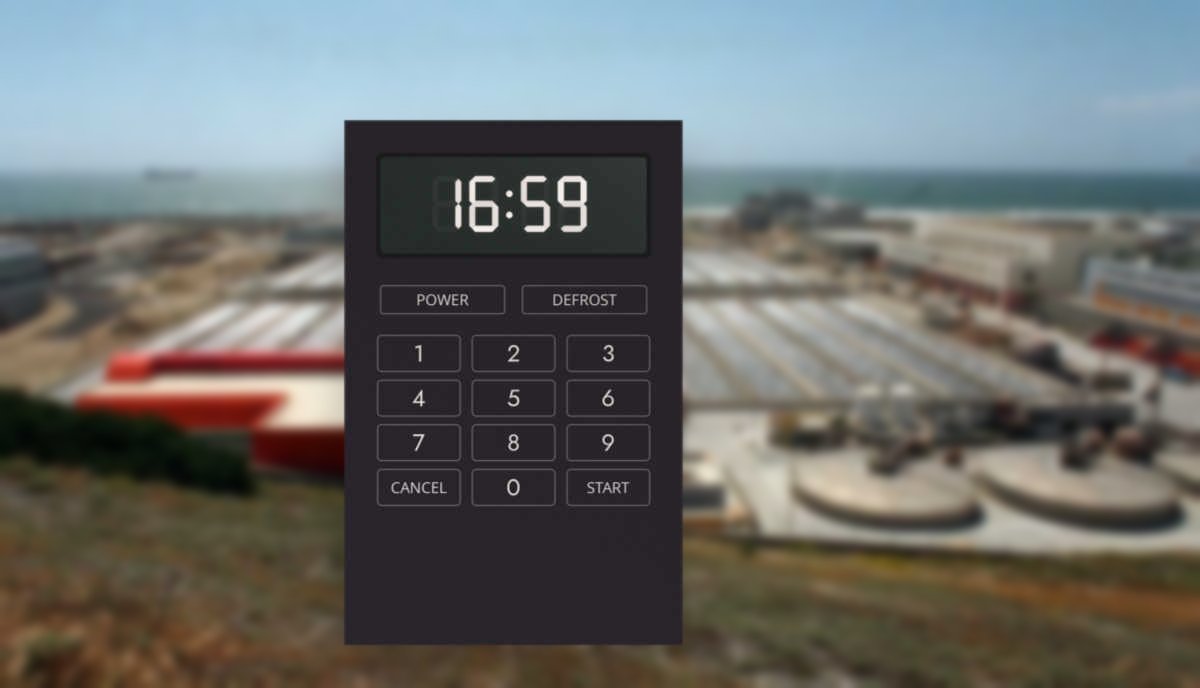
16:59
